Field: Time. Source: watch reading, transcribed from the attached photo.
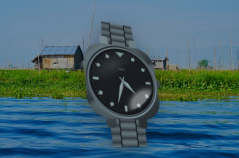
4:33
